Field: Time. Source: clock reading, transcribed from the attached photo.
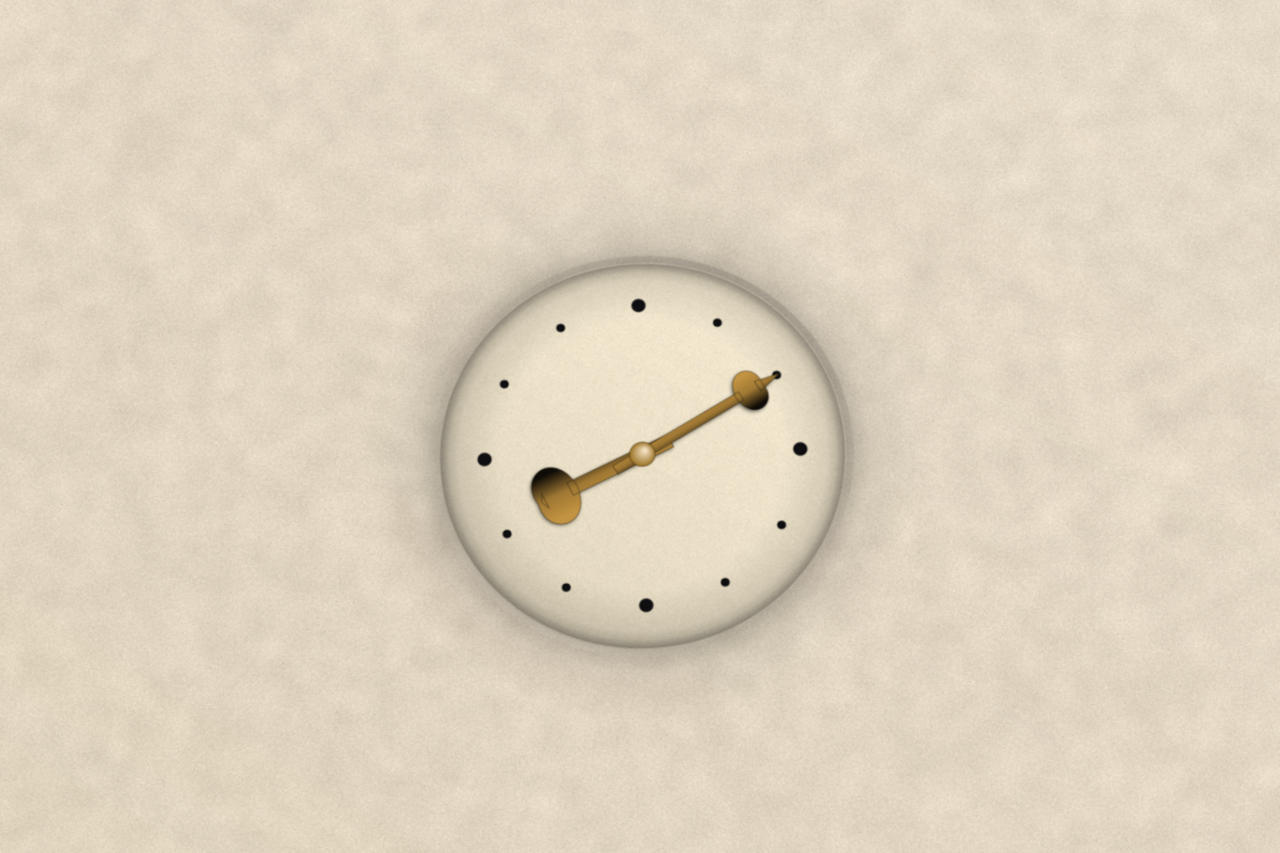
8:10
